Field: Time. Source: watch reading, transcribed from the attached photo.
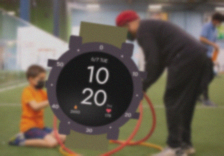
10:20
